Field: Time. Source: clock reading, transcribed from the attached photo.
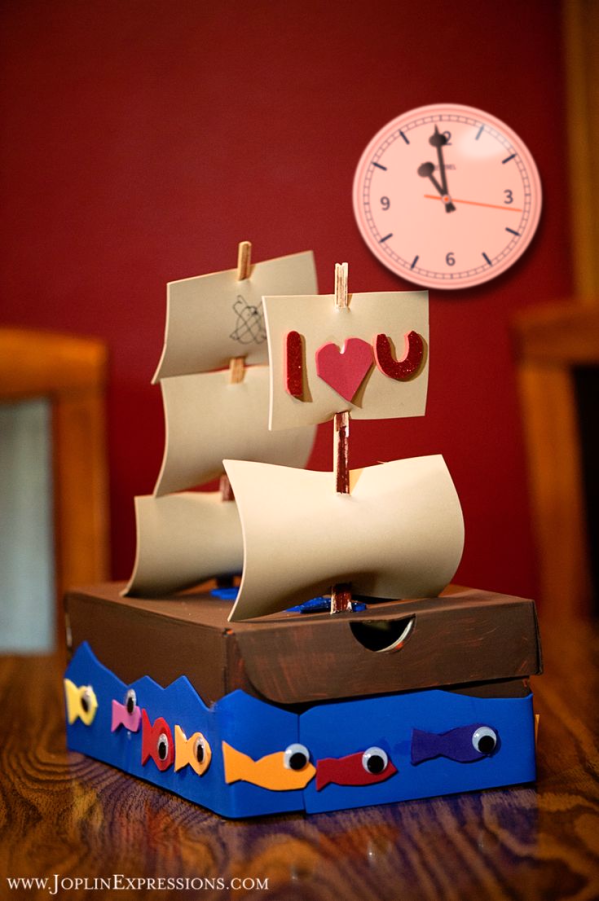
10:59:17
